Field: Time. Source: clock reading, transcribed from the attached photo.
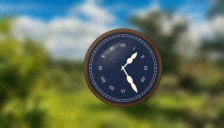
1:25
